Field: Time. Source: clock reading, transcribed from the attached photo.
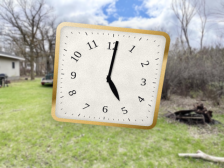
5:01
